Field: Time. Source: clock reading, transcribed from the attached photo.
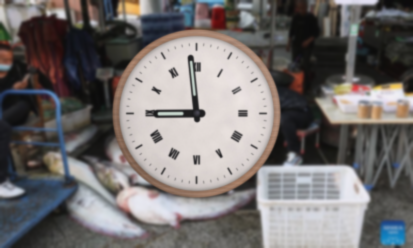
8:59
